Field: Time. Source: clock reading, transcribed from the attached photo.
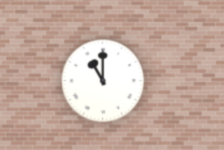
11:00
